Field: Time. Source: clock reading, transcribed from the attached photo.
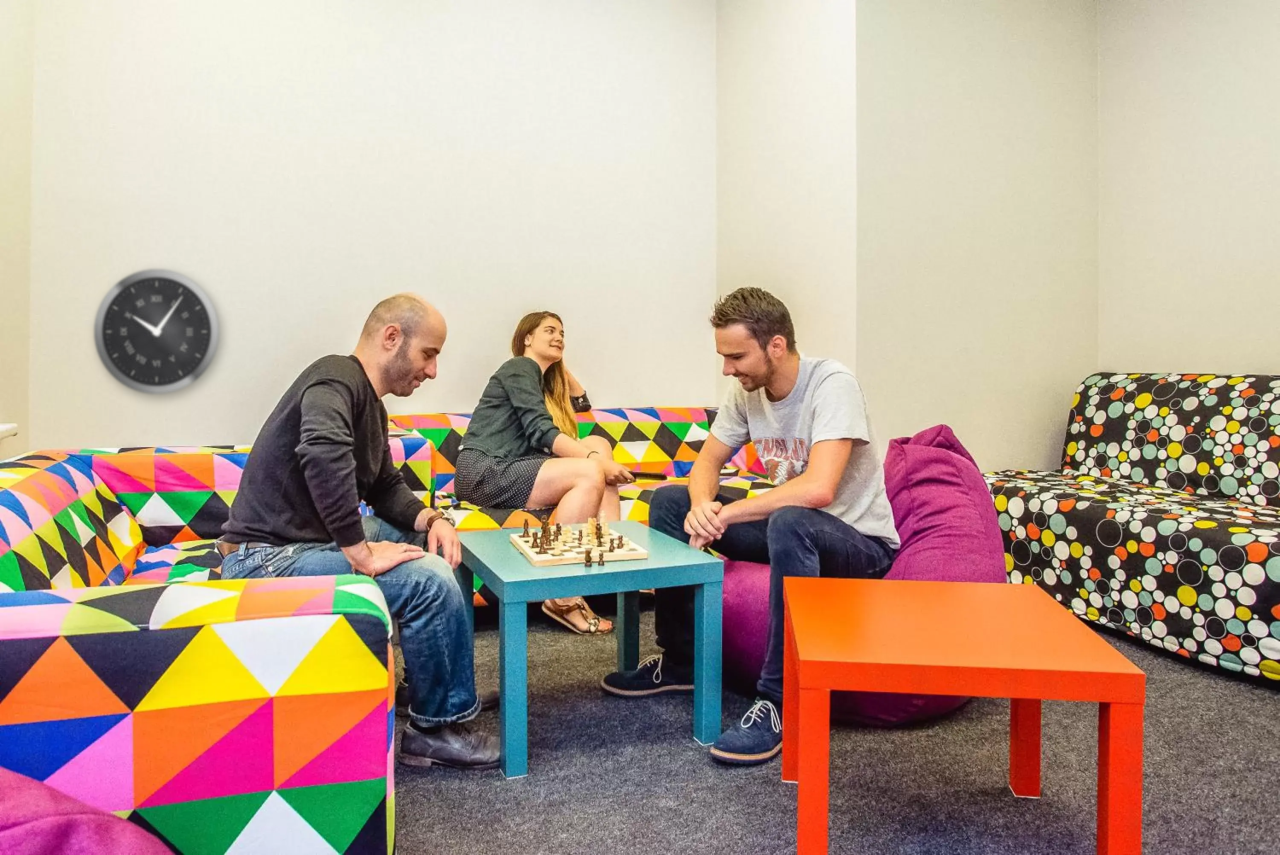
10:06
